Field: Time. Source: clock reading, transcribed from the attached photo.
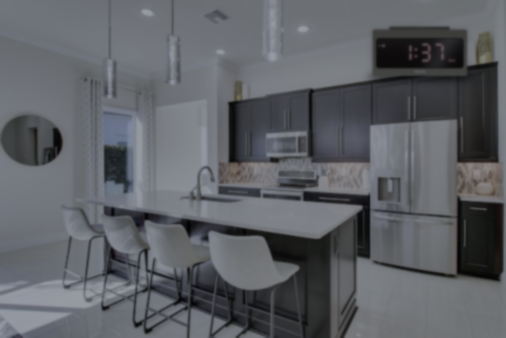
1:37
